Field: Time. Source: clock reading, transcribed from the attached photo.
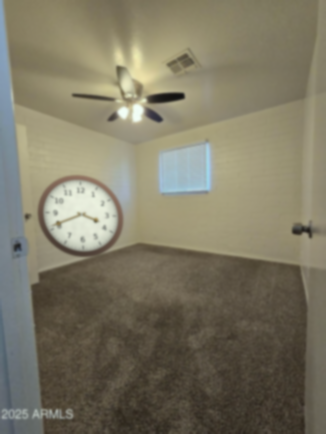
3:41
